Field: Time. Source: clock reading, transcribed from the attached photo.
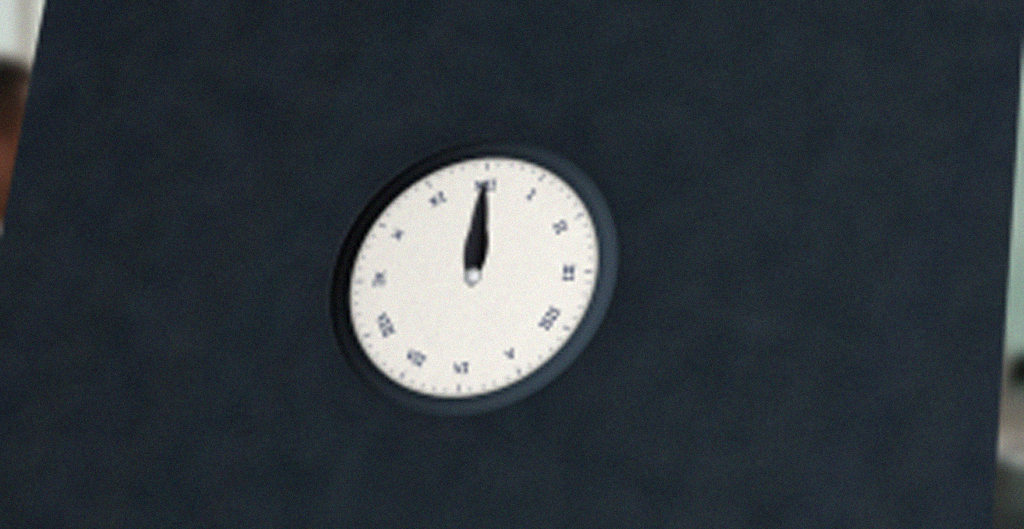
12:00
